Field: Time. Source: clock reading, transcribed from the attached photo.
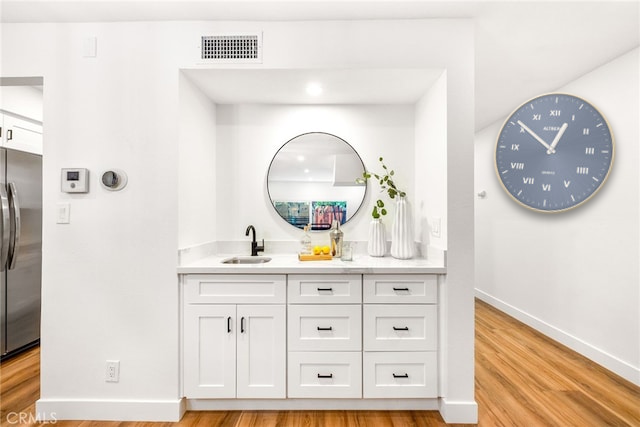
12:51
